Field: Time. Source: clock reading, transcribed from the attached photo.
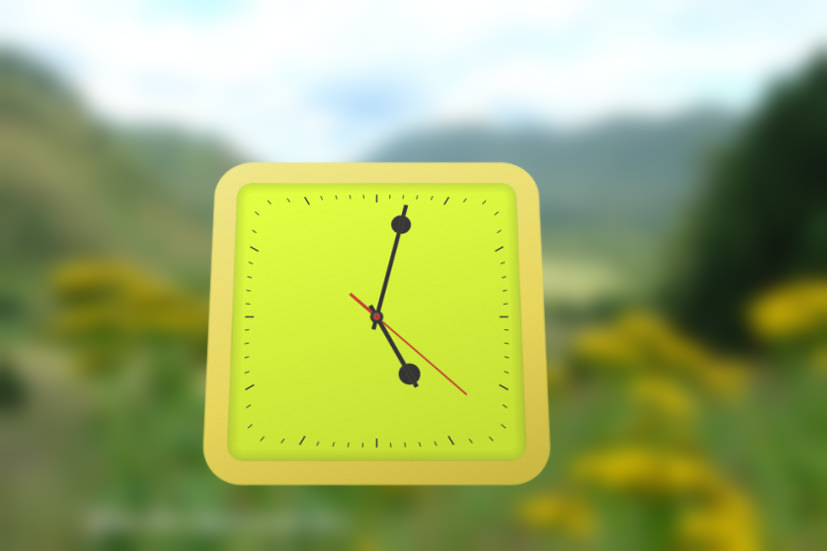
5:02:22
